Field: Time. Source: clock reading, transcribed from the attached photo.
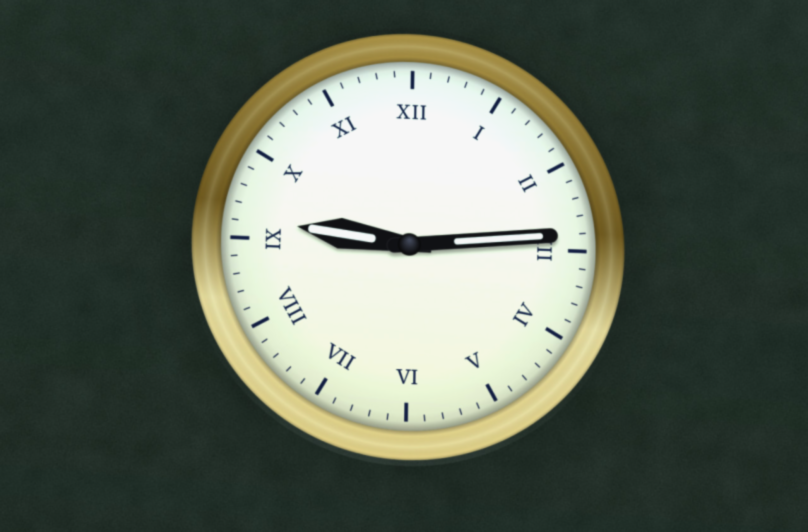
9:14
